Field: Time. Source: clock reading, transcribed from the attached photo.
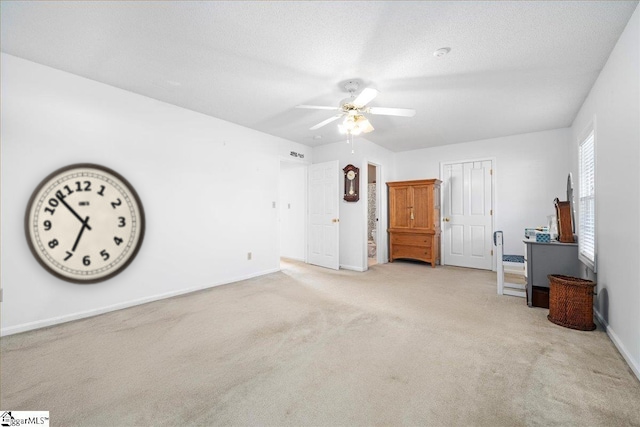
6:53
